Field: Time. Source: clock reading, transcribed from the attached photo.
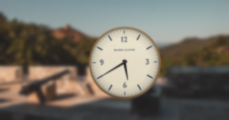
5:40
